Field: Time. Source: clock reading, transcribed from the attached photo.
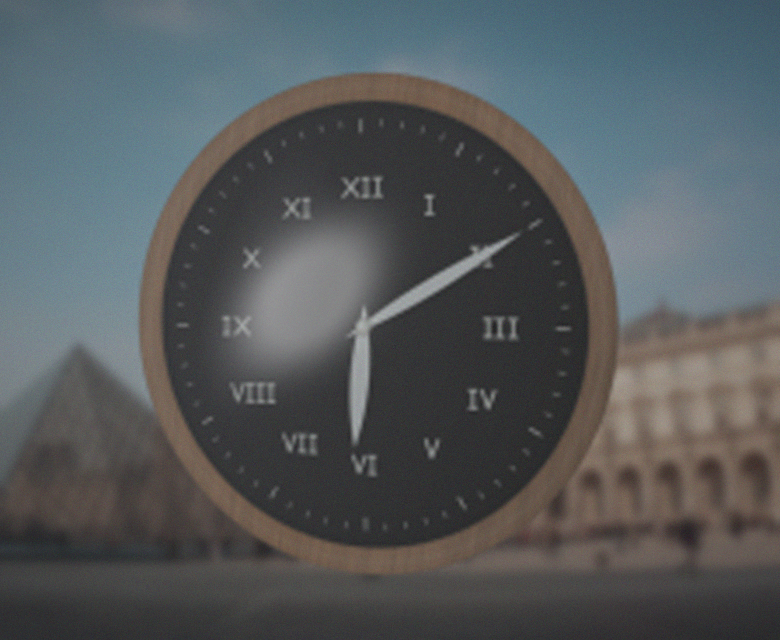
6:10
